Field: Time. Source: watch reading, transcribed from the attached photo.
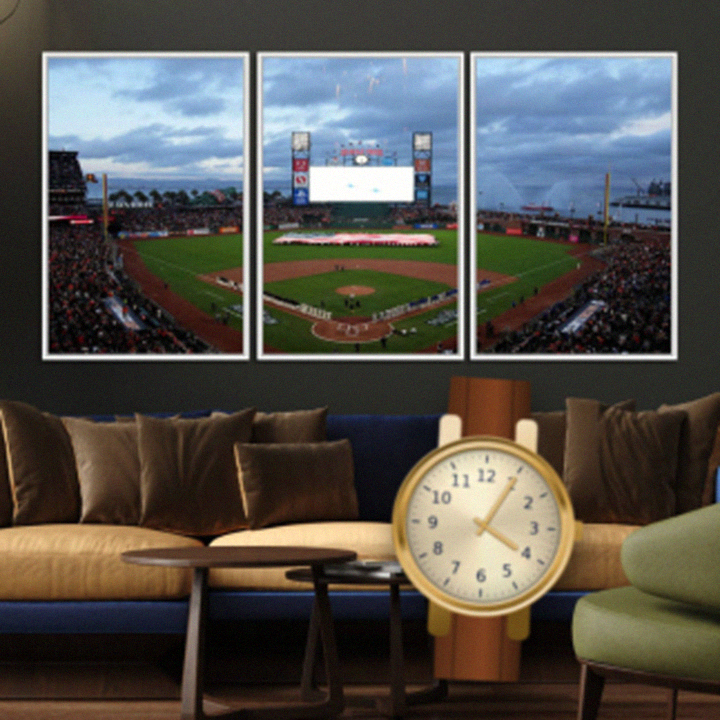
4:05
